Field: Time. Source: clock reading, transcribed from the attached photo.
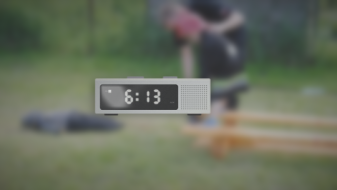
6:13
